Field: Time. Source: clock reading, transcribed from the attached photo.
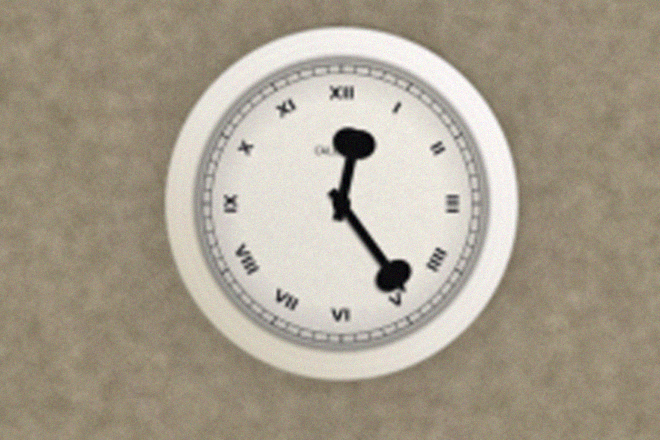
12:24
